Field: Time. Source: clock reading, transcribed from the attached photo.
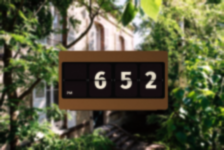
6:52
